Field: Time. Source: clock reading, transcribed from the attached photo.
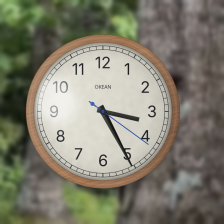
3:25:21
